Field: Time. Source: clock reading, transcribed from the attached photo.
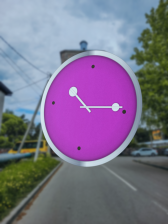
10:14
